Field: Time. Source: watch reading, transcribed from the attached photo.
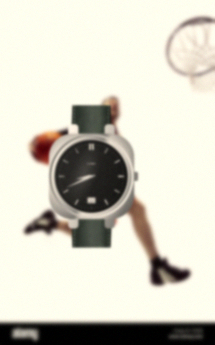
8:41
